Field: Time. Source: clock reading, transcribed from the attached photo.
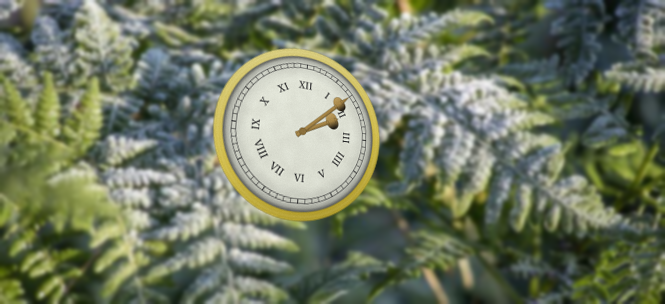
2:08
